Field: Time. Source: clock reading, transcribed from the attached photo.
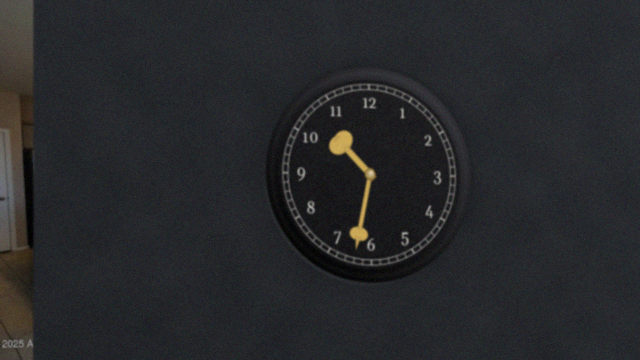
10:32
